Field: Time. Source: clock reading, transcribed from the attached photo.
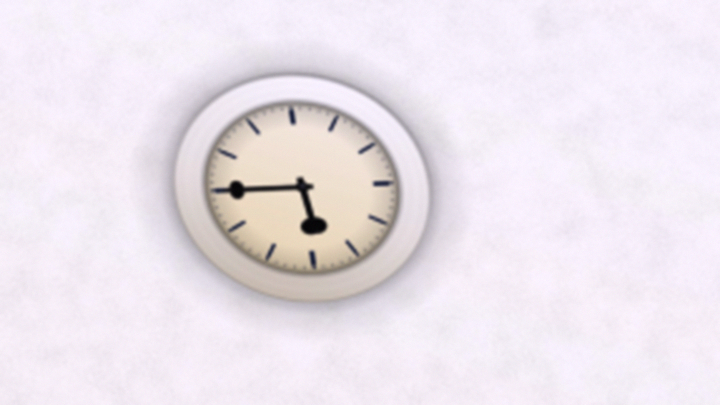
5:45
